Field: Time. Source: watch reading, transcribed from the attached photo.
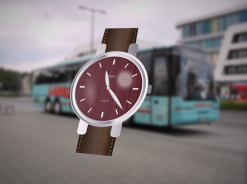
11:23
